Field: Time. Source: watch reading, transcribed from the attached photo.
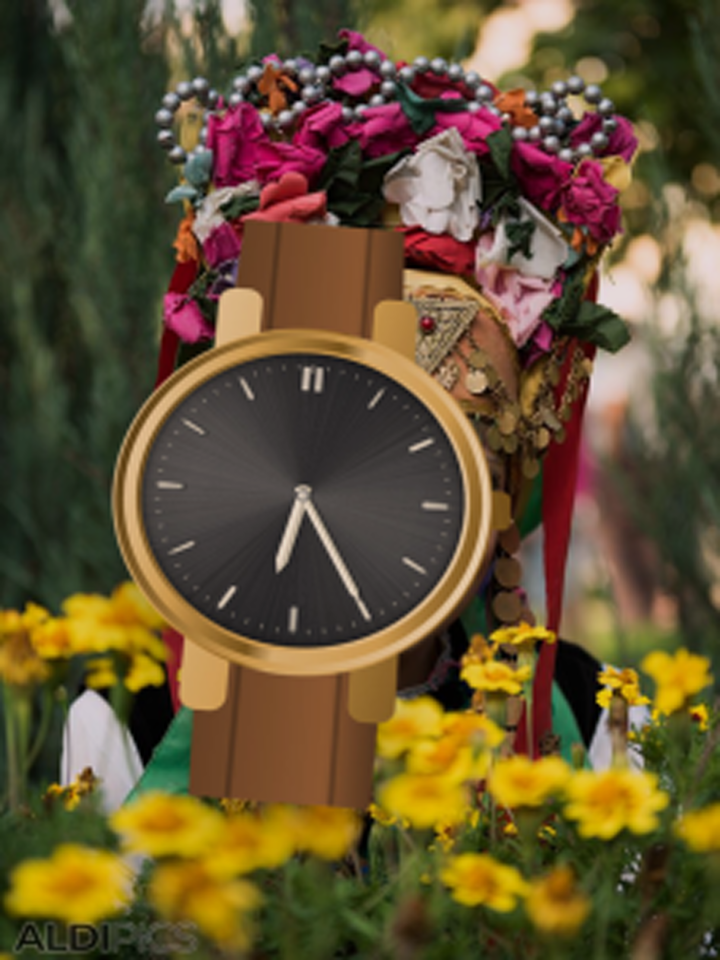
6:25
